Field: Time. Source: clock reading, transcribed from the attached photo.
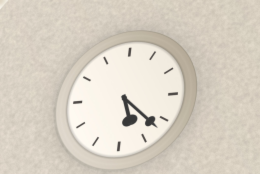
5:22
